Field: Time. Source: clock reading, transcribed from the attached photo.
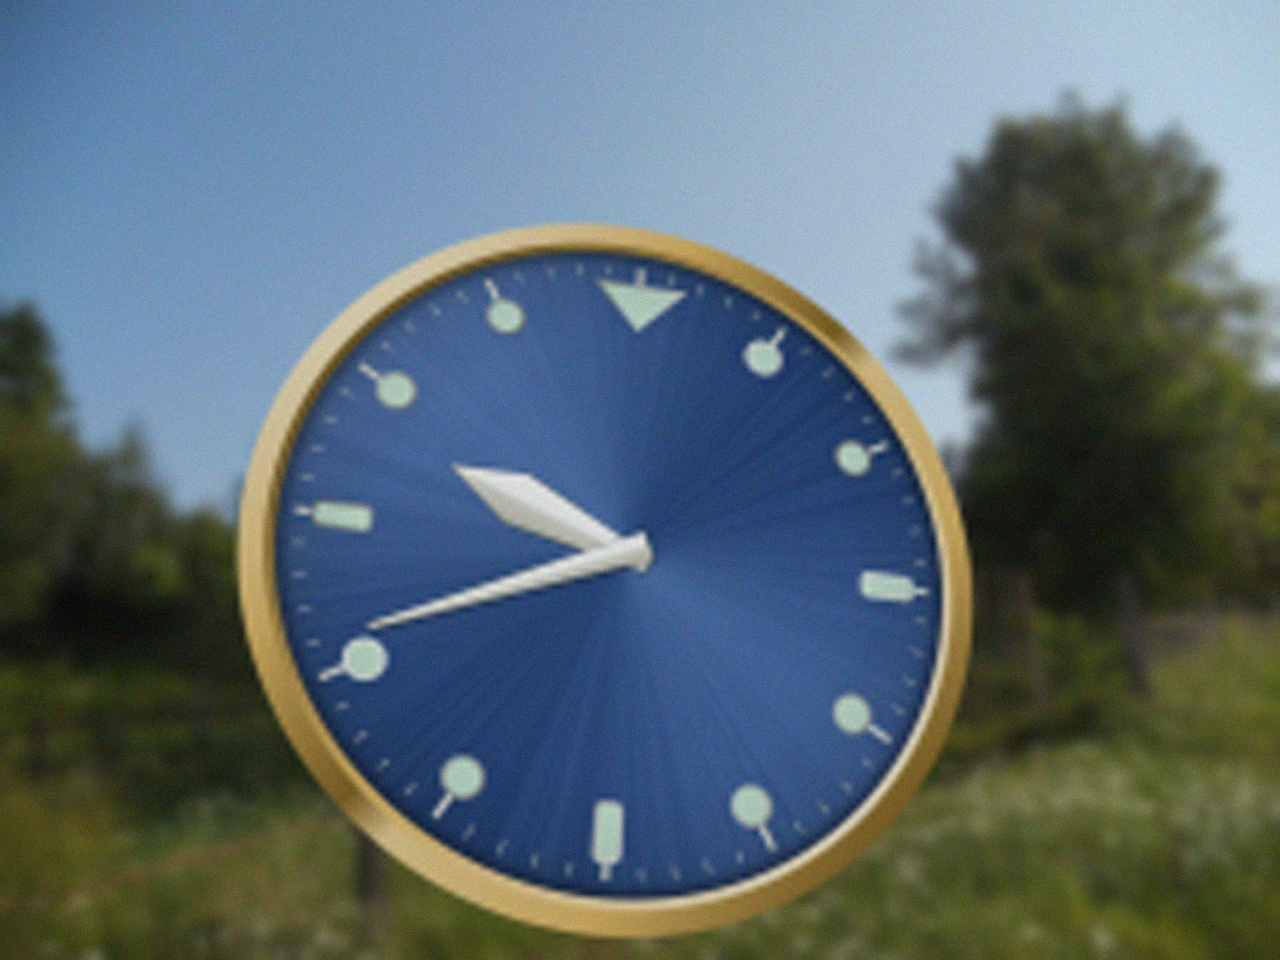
9:41
